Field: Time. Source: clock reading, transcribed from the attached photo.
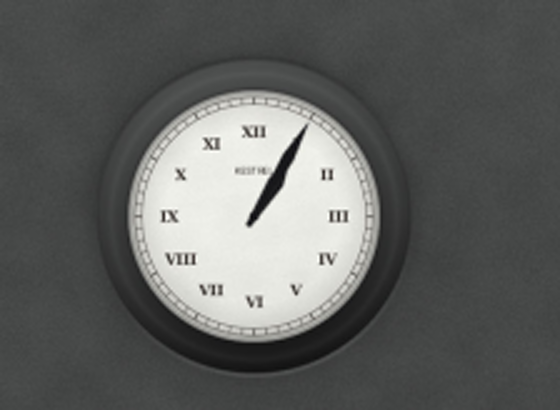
1:05
